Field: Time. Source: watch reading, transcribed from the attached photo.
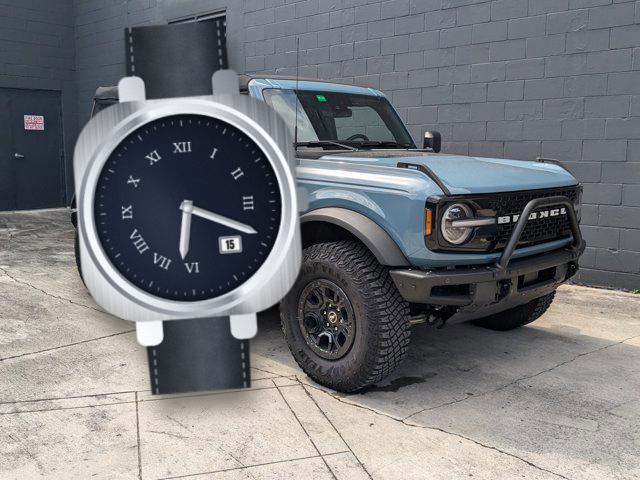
6:19
